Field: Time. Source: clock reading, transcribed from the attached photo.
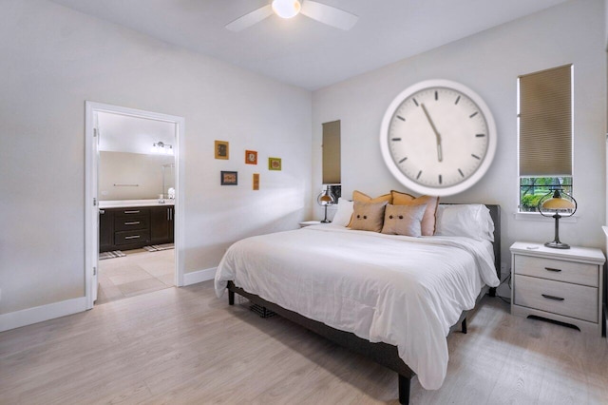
5:56
